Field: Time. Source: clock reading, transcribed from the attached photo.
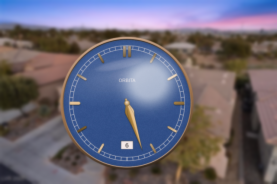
5:27
